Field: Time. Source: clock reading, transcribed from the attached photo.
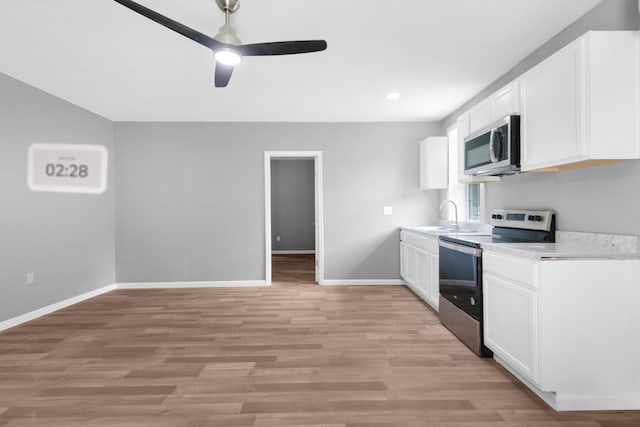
2:28
